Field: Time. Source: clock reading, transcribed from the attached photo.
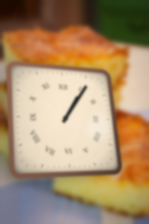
1:06
